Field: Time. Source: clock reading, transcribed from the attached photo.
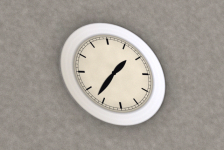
1:37
